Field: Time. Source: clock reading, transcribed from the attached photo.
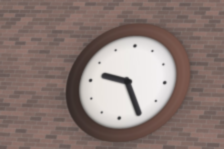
9:25
